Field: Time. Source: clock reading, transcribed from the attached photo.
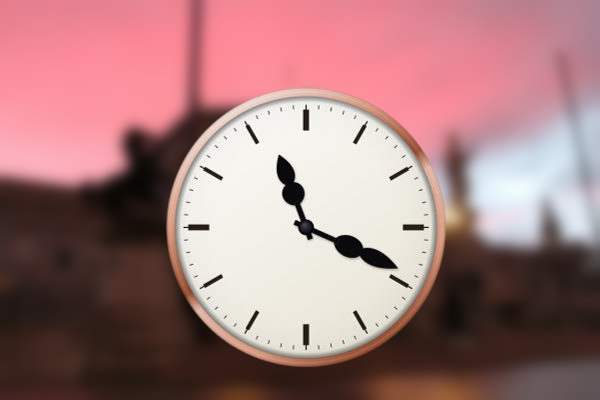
11:19
